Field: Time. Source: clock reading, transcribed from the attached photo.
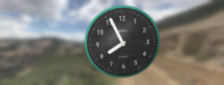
7:56
